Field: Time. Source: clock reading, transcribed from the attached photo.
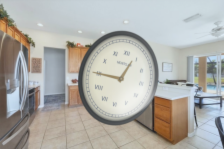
12:45
